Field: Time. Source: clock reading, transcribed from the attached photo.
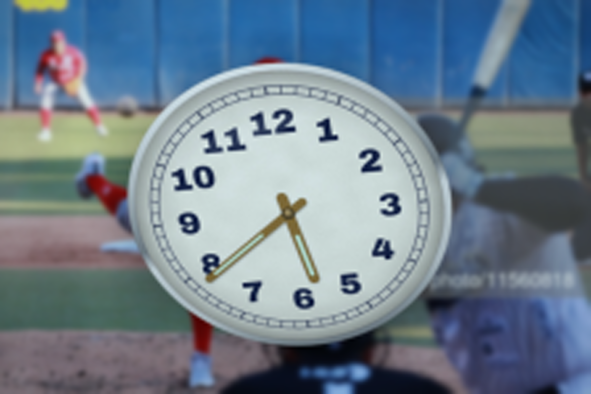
5:39
